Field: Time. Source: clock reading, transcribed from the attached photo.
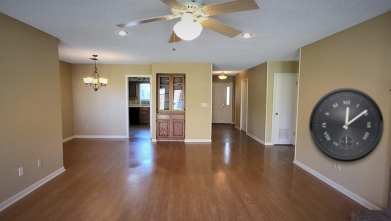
12:09
